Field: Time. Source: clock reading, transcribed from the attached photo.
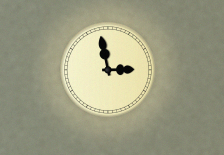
2:58
